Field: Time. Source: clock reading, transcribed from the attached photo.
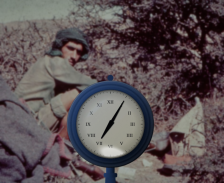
7:05
